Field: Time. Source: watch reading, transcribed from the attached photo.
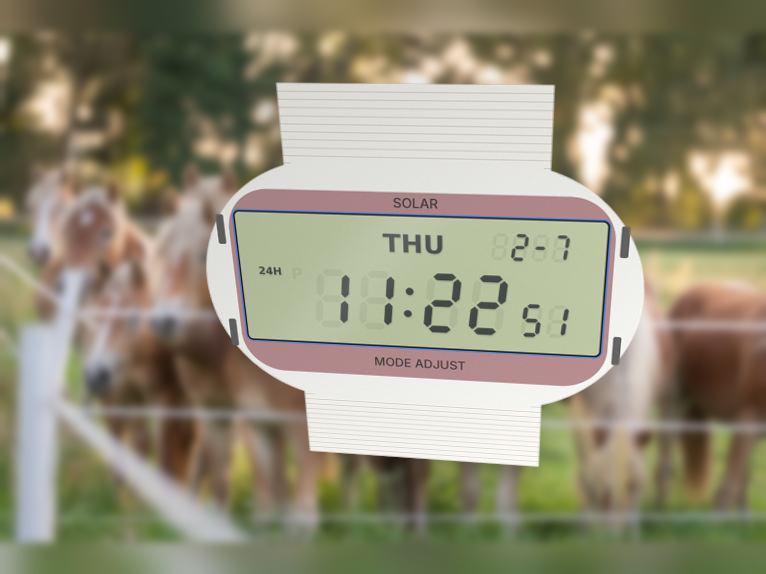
11:22:51
